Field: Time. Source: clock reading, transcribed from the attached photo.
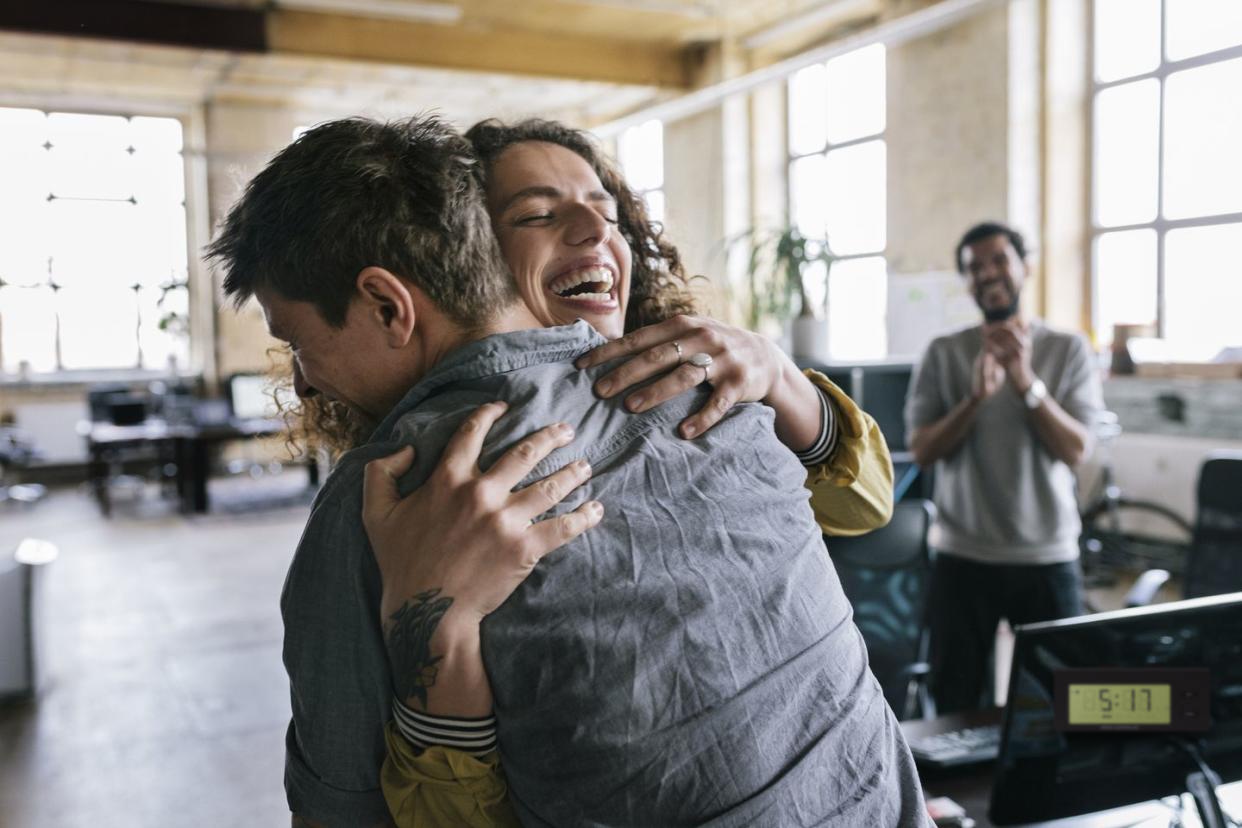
5:17
